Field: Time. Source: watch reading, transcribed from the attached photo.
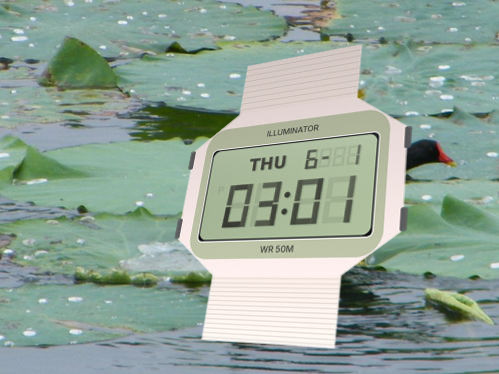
3:01
